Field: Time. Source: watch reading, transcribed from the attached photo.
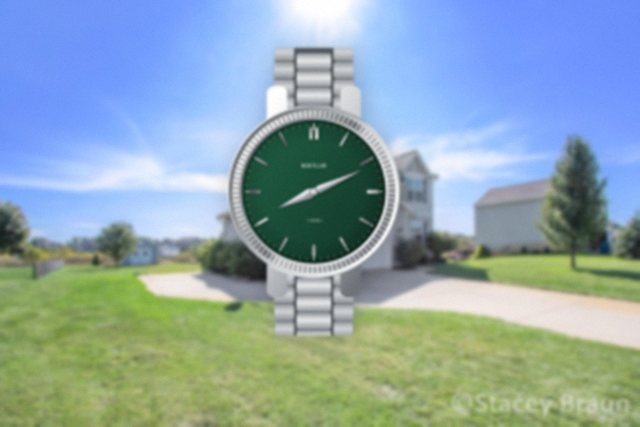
8:11
